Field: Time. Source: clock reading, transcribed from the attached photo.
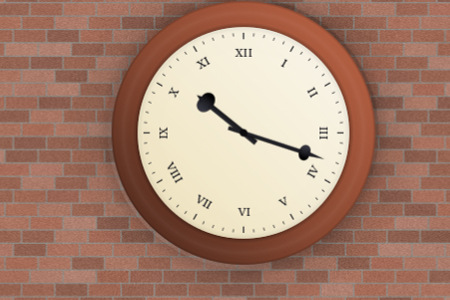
10:18
